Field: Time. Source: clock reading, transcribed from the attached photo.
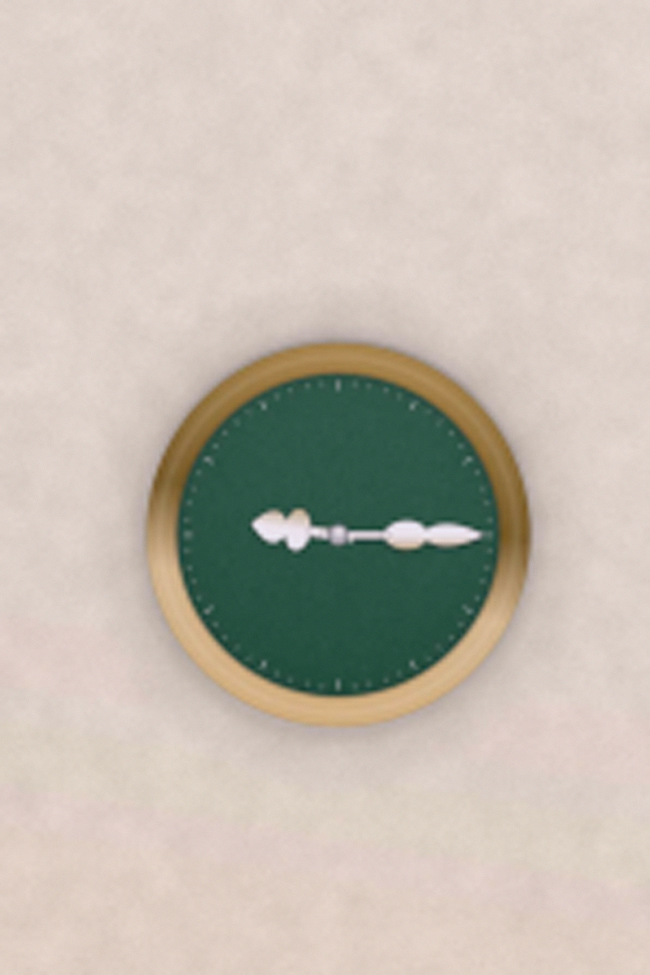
9:15
